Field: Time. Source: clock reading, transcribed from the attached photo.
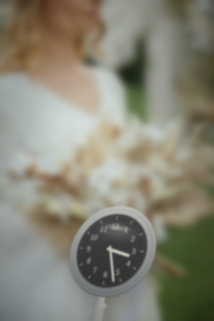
3:27
